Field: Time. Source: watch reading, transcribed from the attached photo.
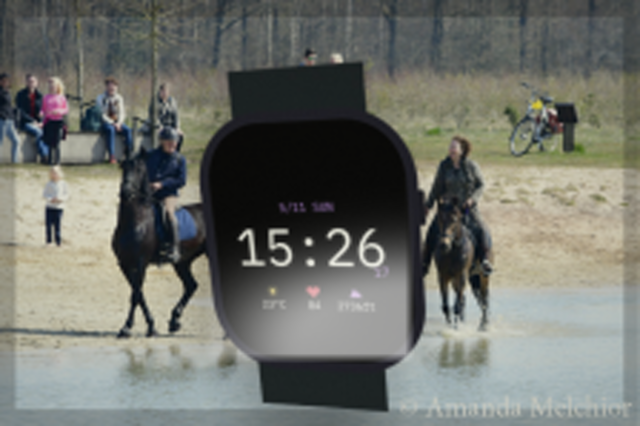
15:26
